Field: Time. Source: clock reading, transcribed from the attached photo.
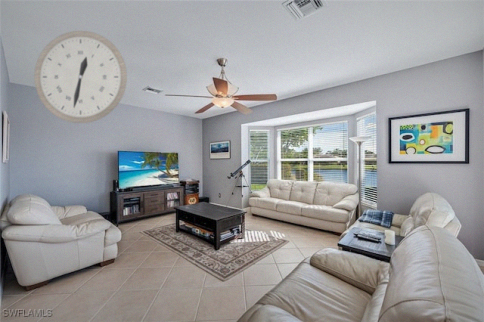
12:32
